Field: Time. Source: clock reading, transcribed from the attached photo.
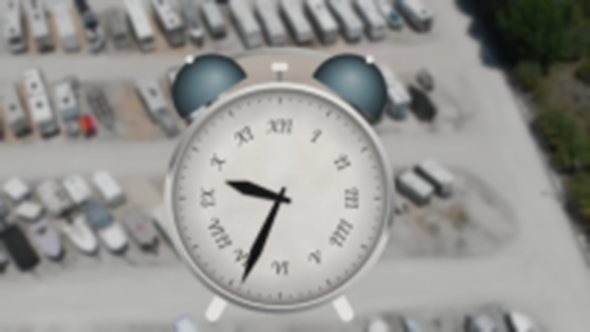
9:34
